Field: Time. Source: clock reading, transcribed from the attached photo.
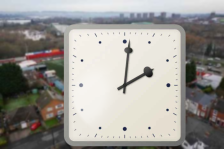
2:01
